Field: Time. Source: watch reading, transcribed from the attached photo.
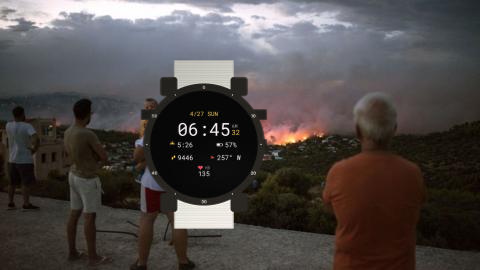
6:45
